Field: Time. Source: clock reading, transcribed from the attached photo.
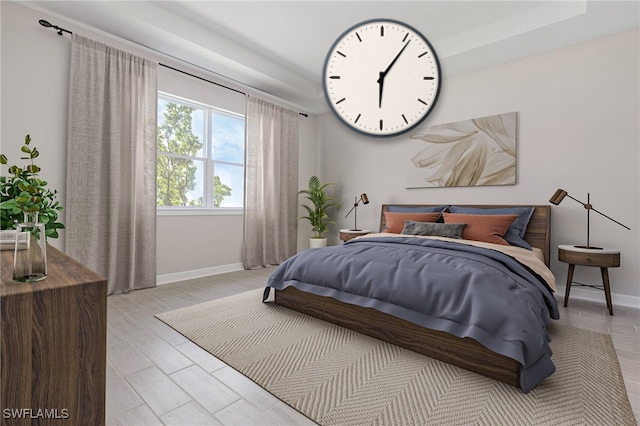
6:06
